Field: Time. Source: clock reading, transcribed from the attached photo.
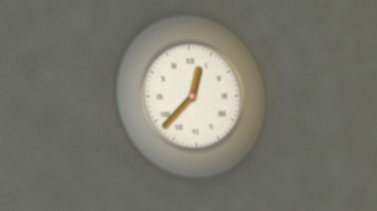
12:38
